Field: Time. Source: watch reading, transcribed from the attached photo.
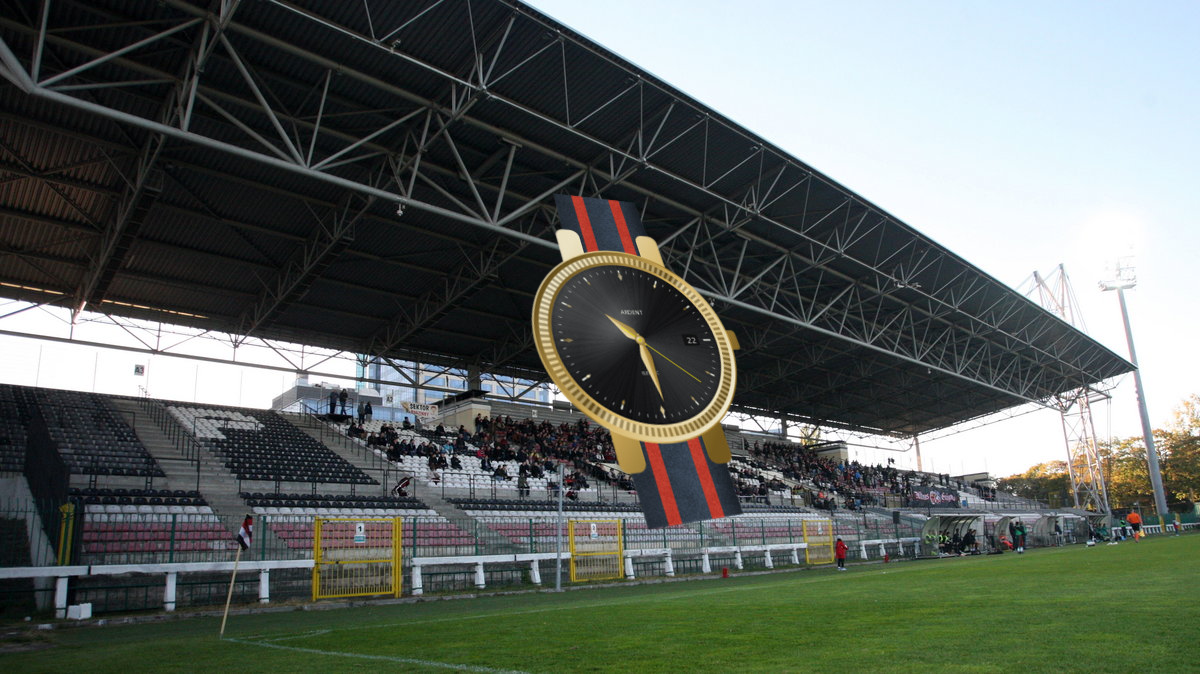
10:29:22
